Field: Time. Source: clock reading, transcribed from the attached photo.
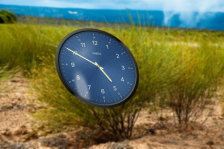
4:50
